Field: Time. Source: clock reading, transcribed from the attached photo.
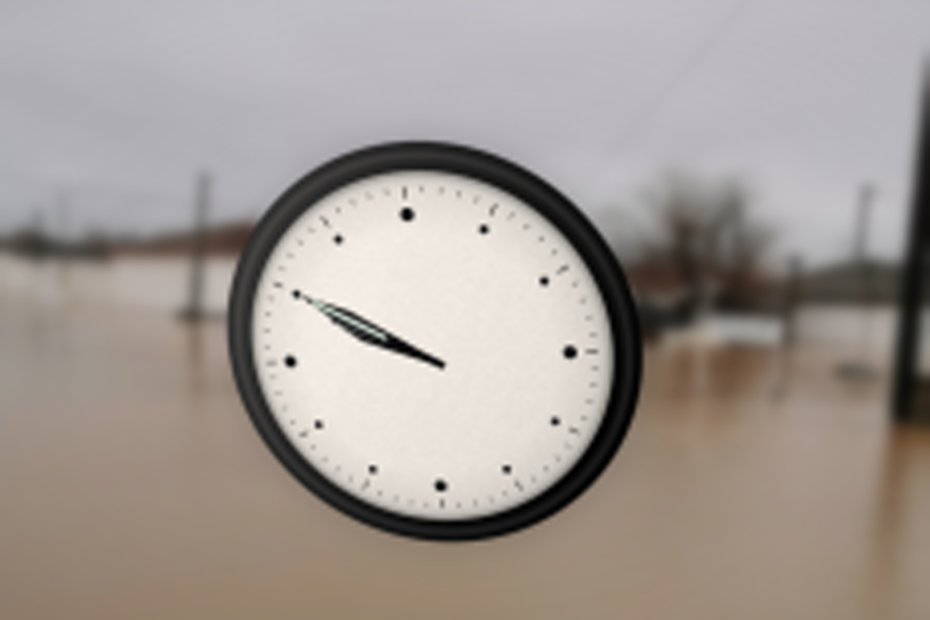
9:50
